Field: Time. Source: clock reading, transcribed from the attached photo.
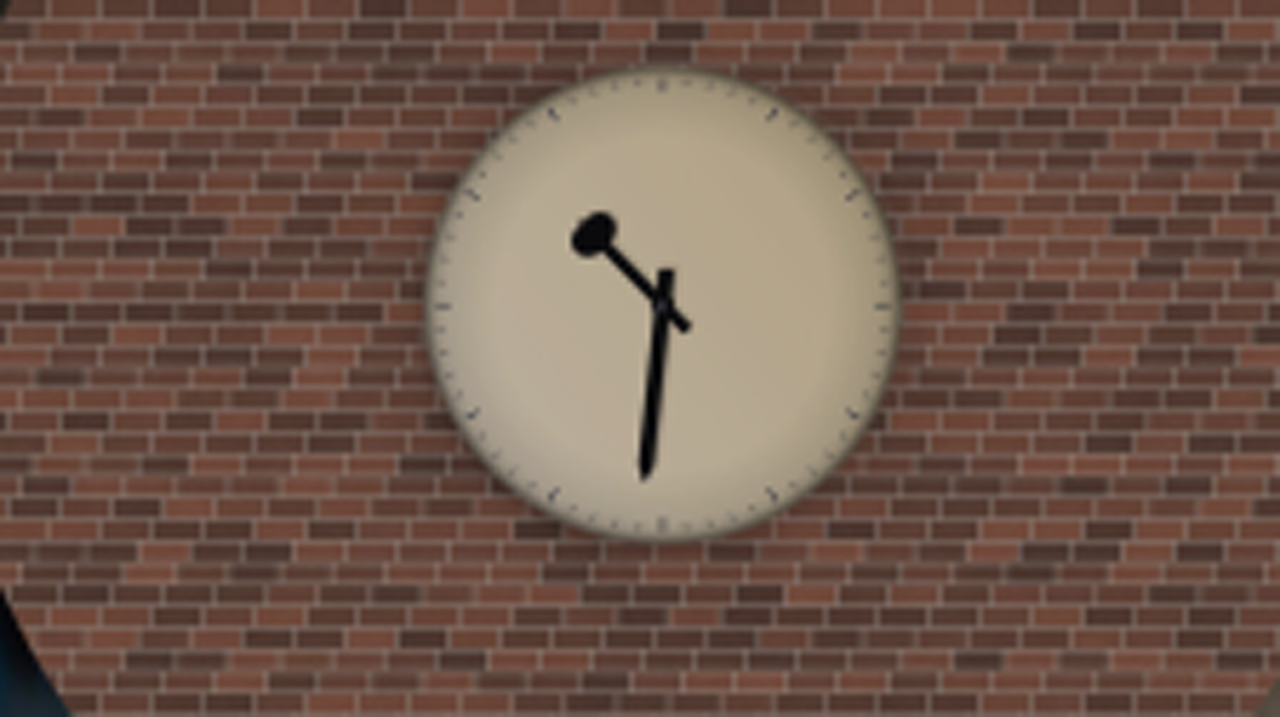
10:31
